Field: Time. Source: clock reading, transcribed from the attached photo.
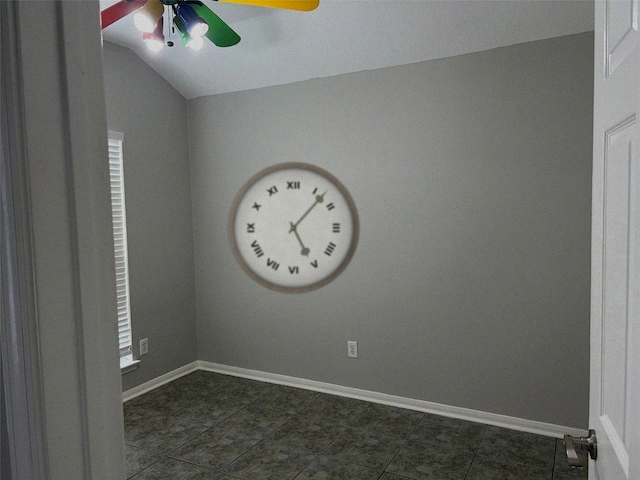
5:07
